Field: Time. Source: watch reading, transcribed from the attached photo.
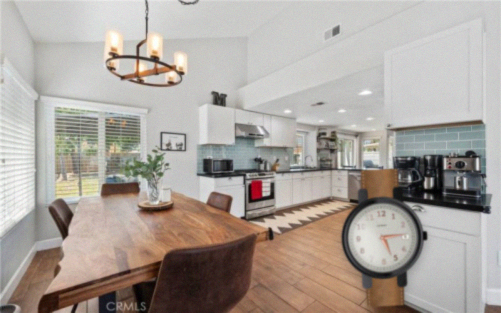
5:14
